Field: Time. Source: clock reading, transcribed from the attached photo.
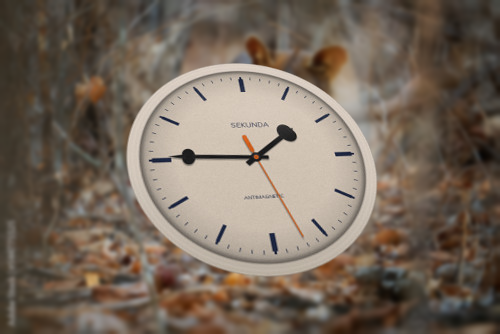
1:45:27
